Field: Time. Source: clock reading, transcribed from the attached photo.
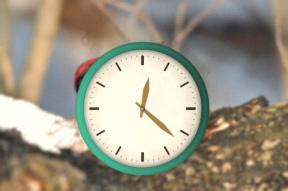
12:22
